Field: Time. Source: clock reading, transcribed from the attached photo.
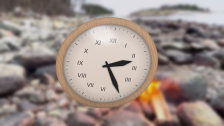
2:25
